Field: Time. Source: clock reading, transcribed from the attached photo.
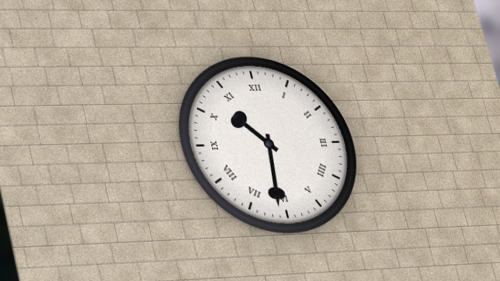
10:31
